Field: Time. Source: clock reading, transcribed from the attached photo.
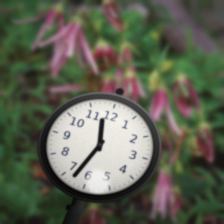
11:33
